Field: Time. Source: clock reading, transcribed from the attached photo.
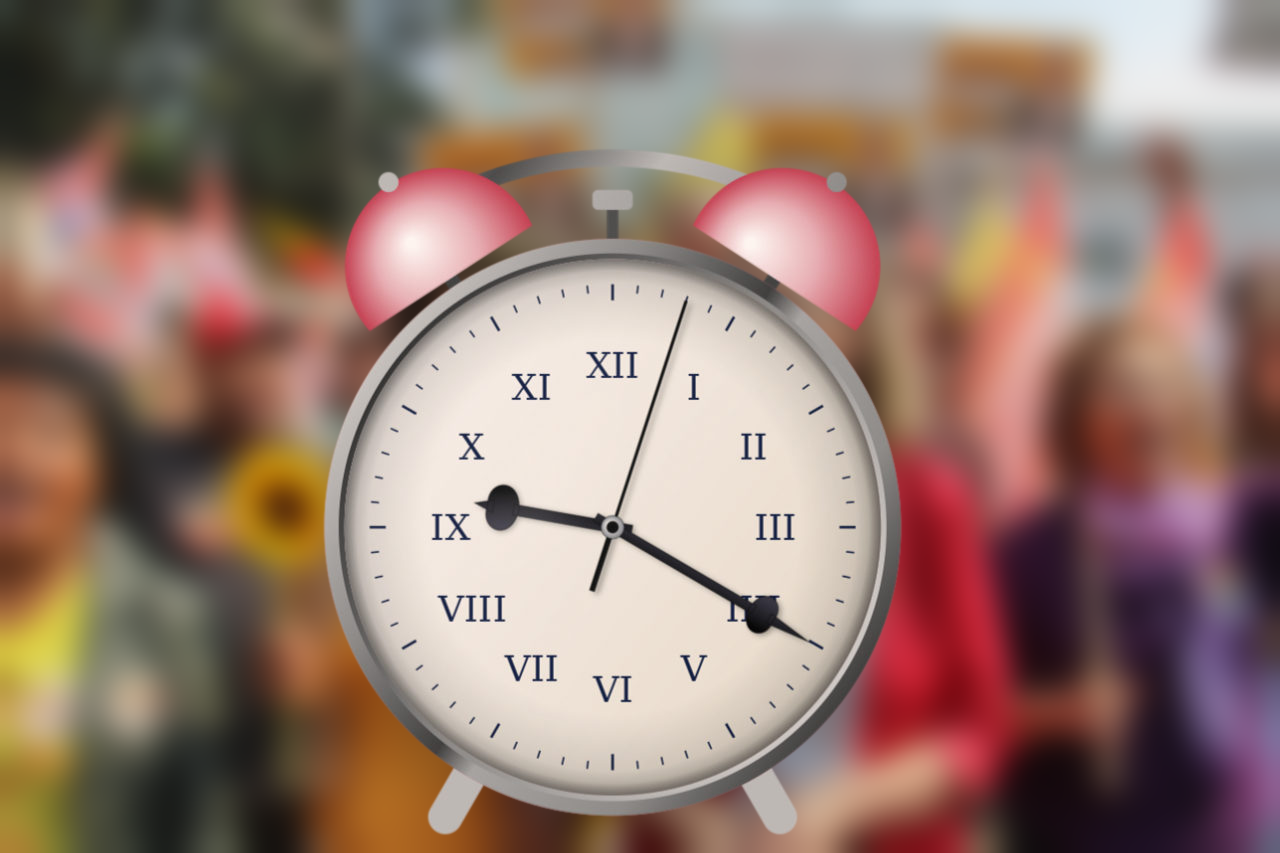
9:20:03
